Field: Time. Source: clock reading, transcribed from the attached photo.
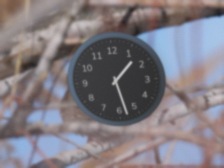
1:28
